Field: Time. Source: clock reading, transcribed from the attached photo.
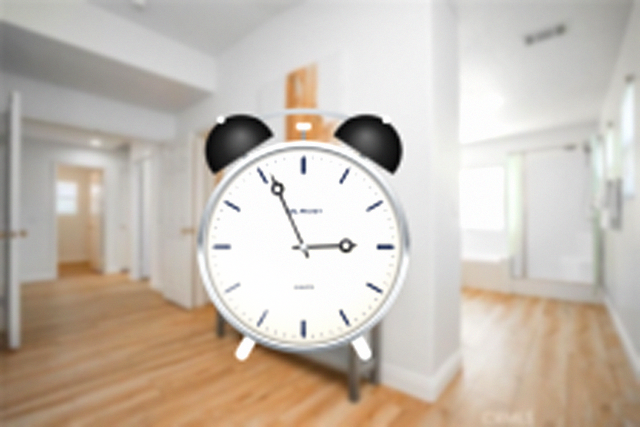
2:56
